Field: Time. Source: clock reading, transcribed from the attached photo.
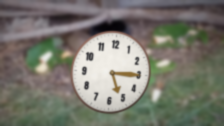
5:15
